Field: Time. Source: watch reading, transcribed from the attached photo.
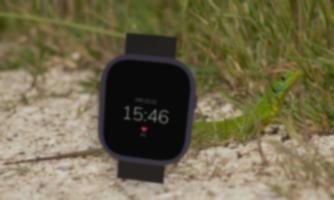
15:46
